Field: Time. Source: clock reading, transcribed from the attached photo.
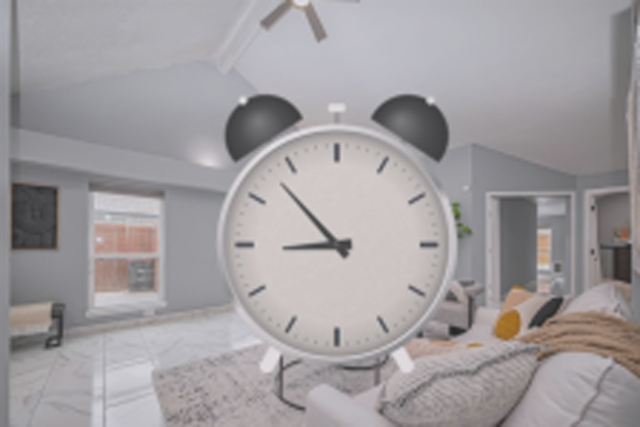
8:53
